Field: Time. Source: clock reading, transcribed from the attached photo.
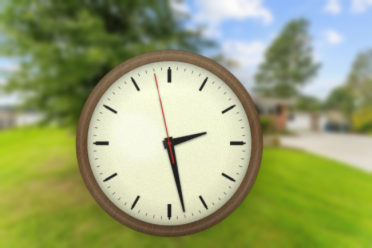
2:27:58
